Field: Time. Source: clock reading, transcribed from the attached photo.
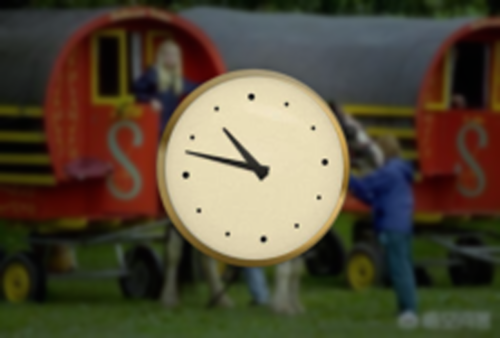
10:48
